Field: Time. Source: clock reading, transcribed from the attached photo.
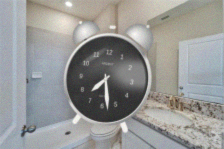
7:28
